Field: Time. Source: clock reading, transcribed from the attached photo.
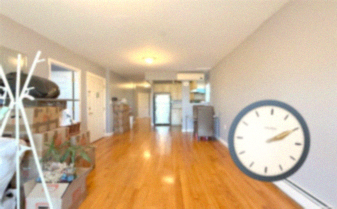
2:10
